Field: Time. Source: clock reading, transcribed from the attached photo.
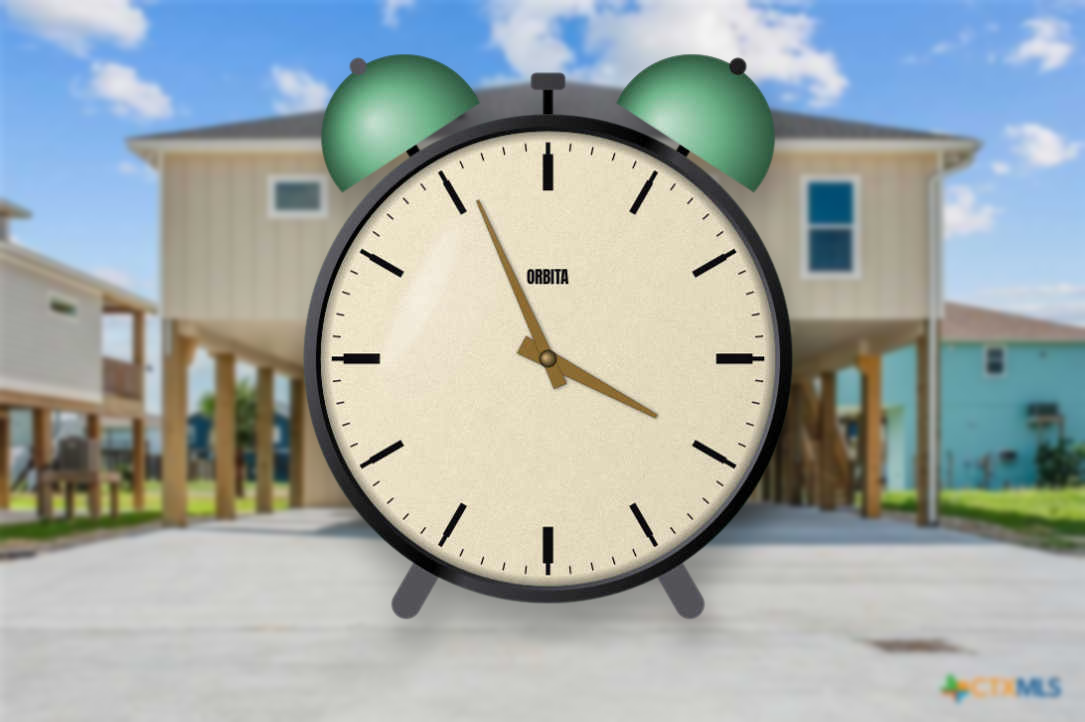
3:56
